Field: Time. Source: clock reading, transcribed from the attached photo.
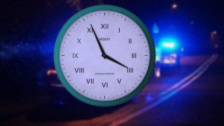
3:56
